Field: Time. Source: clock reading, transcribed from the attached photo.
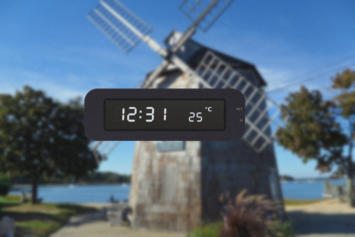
12:31
